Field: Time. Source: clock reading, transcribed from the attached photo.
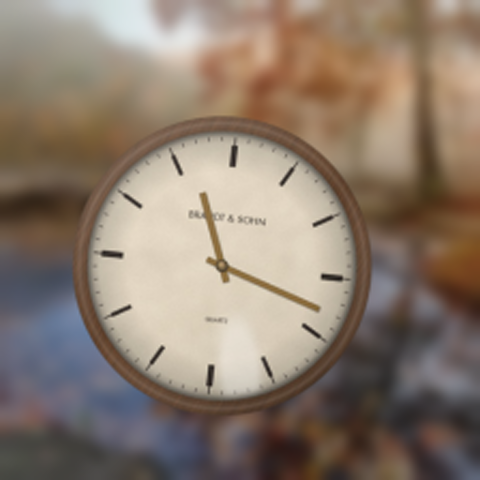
11:18
